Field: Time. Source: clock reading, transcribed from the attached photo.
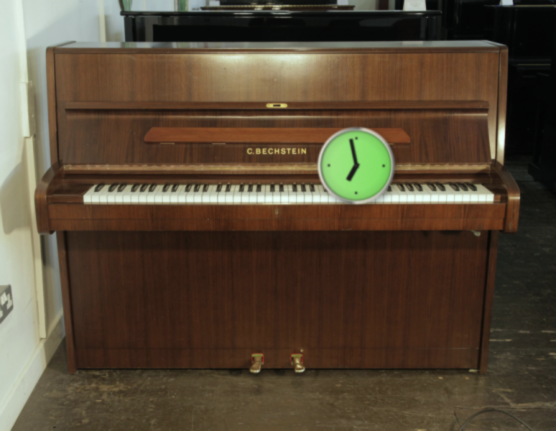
6:58
